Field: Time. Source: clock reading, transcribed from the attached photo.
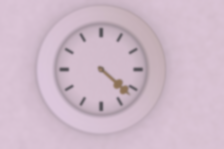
4:22
